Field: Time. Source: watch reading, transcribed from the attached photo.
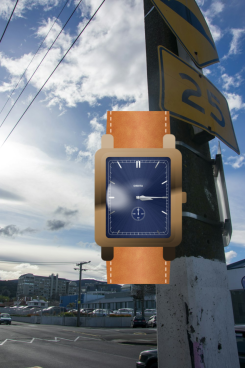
3:15
